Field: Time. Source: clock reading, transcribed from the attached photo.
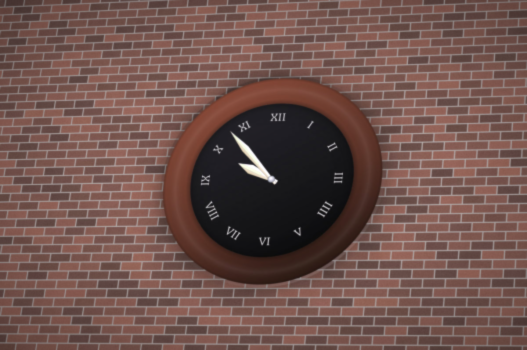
9:53
